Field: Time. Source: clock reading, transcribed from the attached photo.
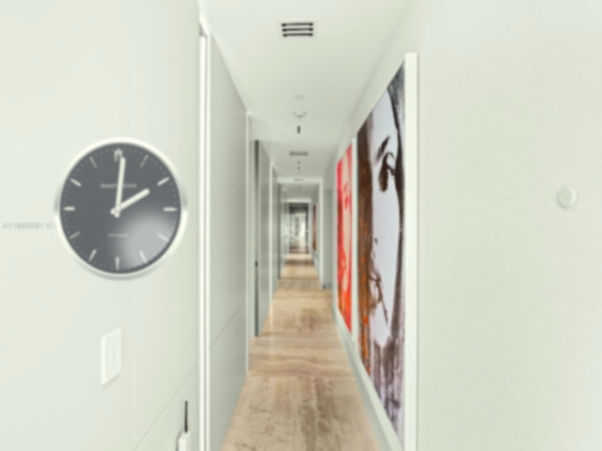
2:01
